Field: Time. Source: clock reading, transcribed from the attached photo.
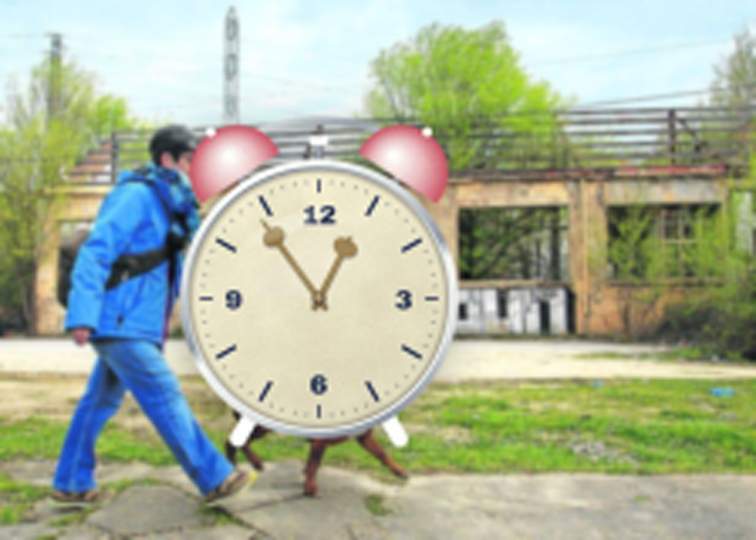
12:54
